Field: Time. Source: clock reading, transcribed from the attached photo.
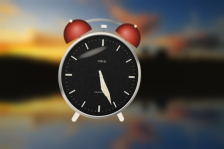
5:26
